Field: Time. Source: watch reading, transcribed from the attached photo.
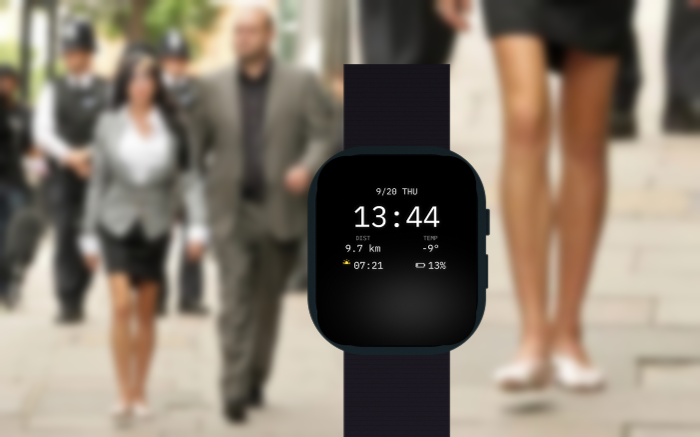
13:44
